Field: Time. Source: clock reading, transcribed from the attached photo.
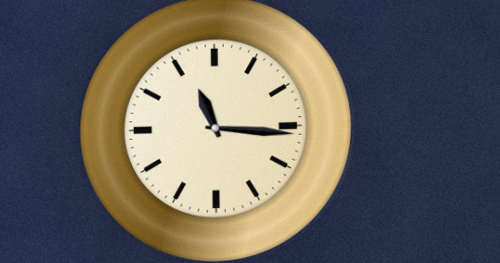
11:16
